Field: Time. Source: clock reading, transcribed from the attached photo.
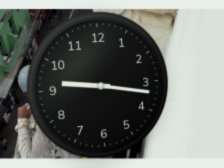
9:17
